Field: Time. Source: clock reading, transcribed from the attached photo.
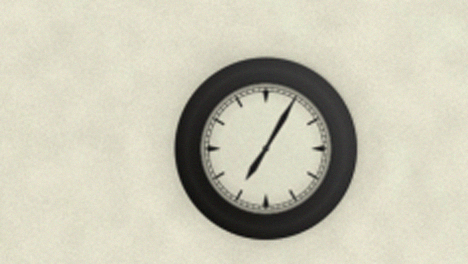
7:05
